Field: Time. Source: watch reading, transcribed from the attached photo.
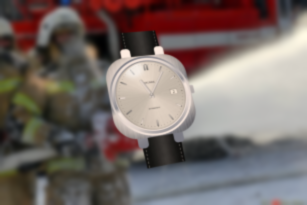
11:06
